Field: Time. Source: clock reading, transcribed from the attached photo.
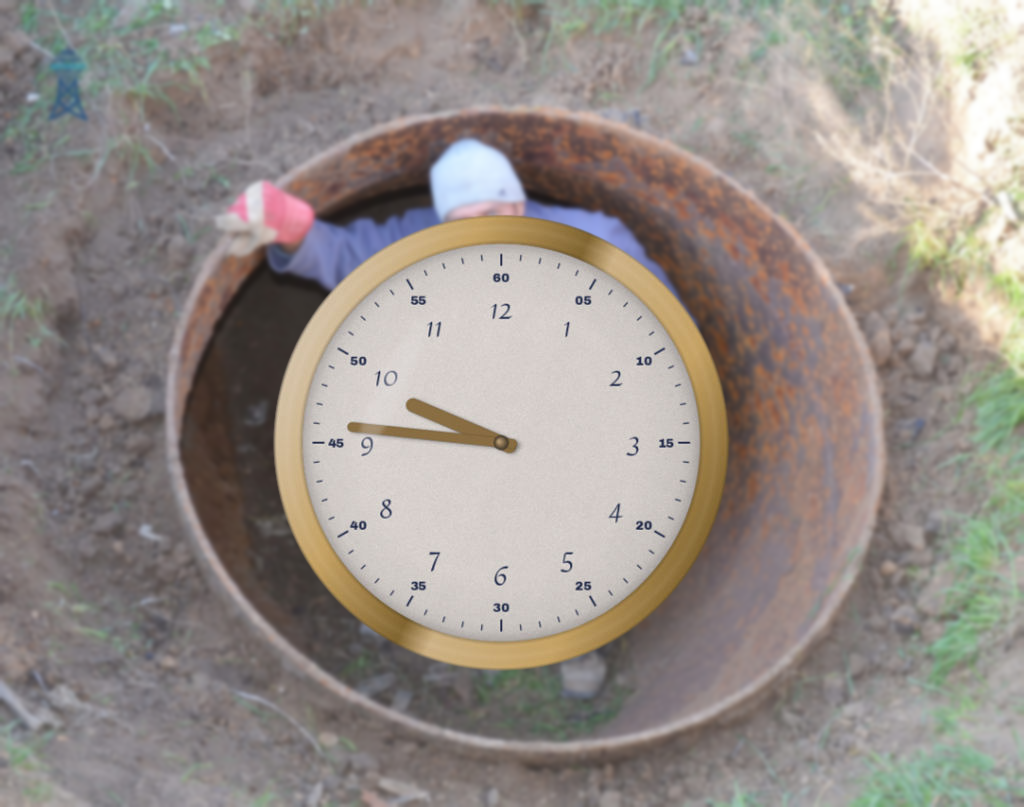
9:46
